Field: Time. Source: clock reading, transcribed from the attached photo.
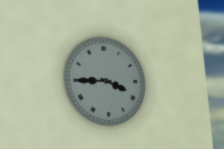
3:45
